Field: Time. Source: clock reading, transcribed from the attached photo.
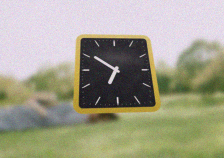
6:51
